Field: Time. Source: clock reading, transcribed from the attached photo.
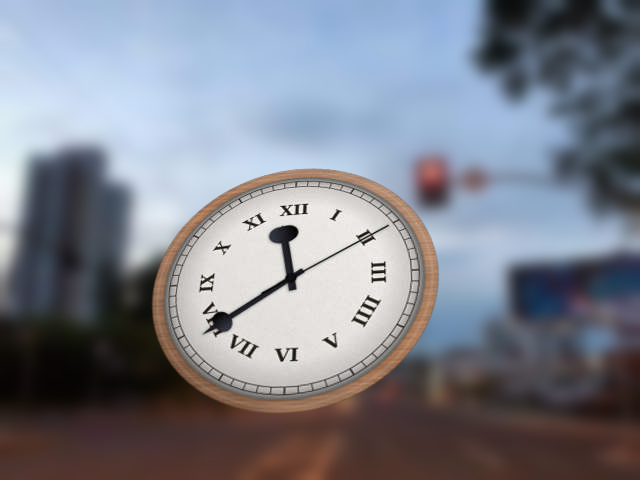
11:39:10
